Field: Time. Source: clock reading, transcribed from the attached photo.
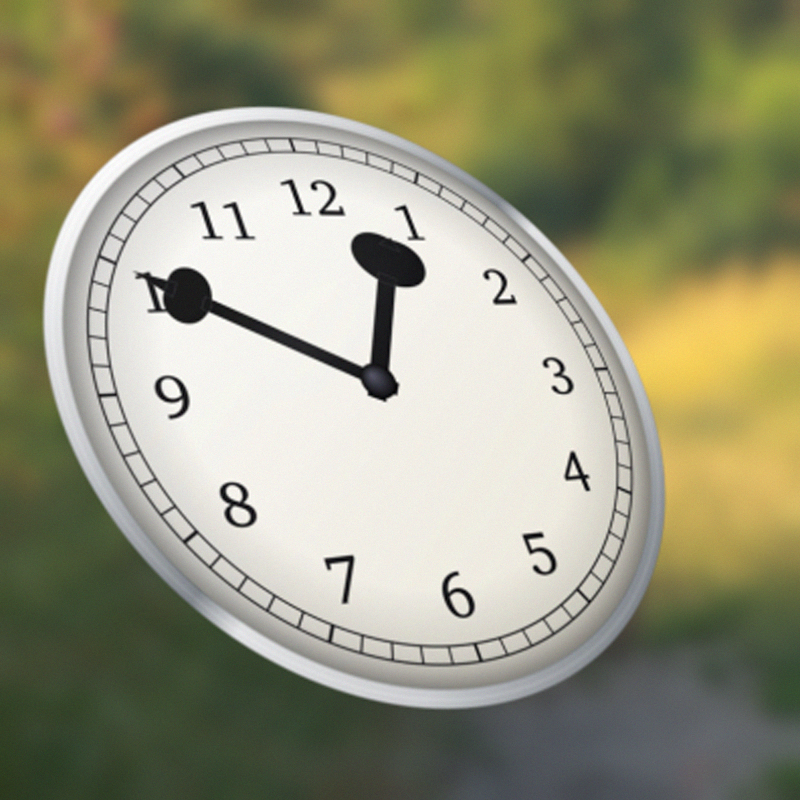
12:50
